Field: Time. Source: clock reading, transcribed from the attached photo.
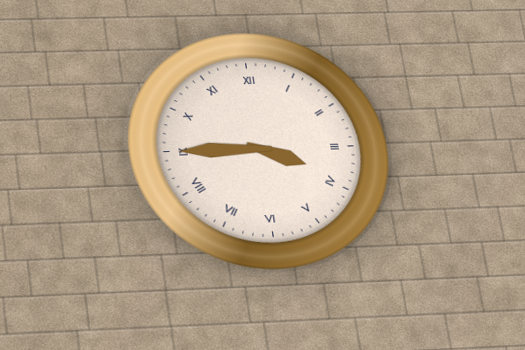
3:45
